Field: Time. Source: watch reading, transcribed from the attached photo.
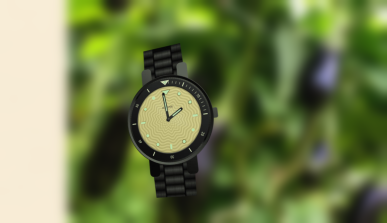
1:59
